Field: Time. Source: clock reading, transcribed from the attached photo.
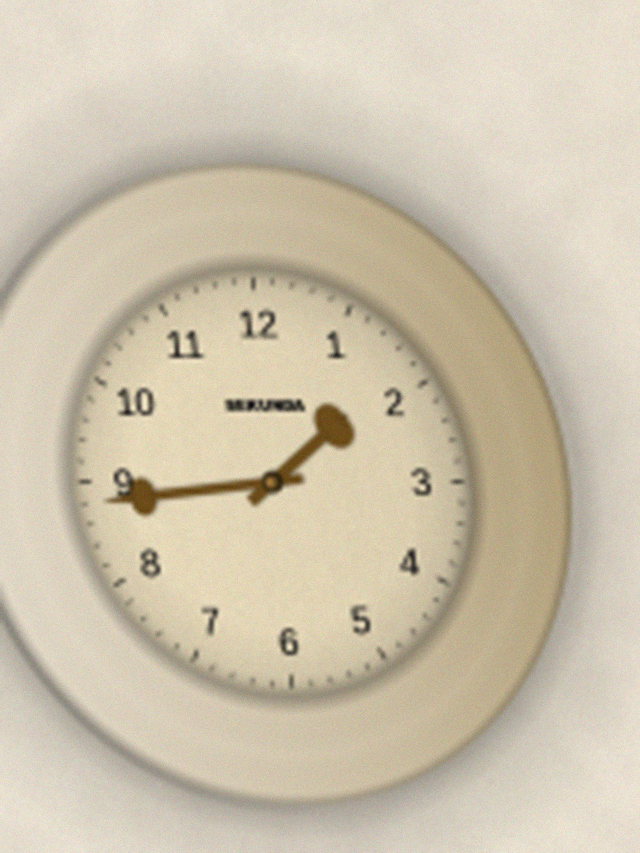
1:44
